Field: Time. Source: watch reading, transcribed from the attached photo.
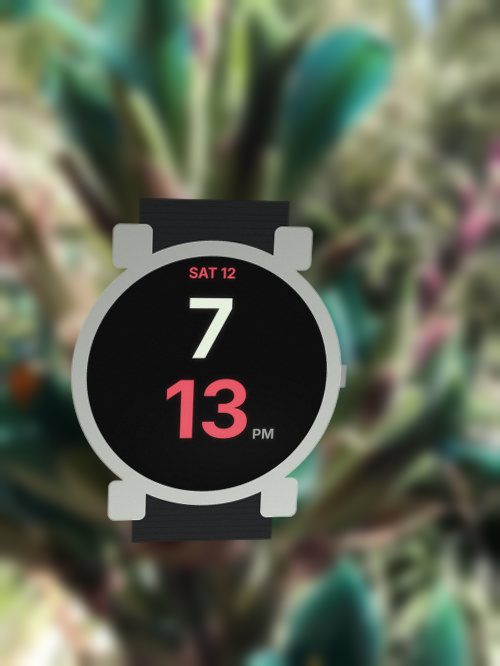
7:13
